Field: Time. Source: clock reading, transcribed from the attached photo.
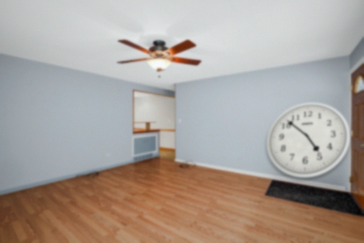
4:52
